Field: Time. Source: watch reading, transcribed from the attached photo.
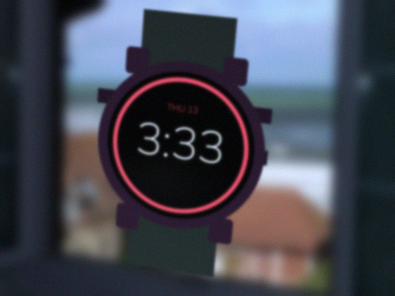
3:33
